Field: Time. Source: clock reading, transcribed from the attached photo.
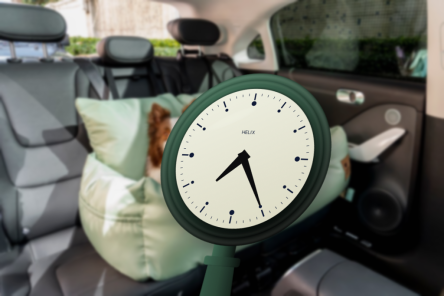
7:25
